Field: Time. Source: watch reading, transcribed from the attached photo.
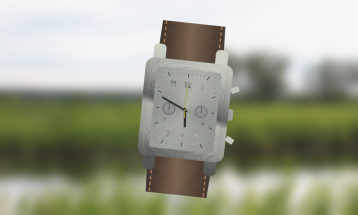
5:49
